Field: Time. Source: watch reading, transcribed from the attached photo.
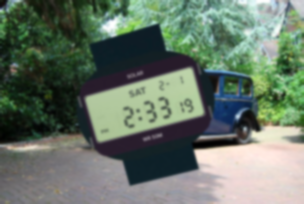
2:33:19
